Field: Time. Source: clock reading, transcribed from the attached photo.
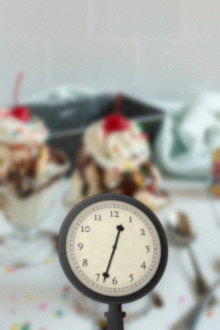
12:33
